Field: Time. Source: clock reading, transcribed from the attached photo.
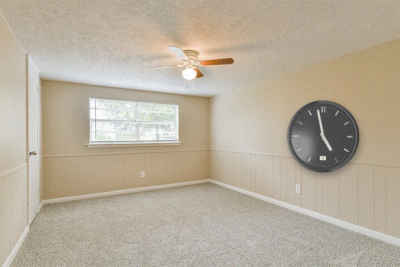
4:58
